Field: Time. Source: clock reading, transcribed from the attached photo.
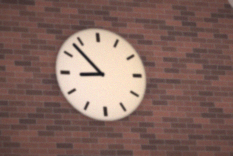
8:53
